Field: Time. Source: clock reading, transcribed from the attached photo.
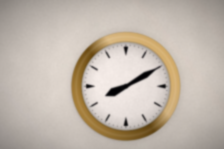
8:10
